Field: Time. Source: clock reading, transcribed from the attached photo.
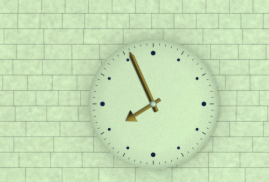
7:56
